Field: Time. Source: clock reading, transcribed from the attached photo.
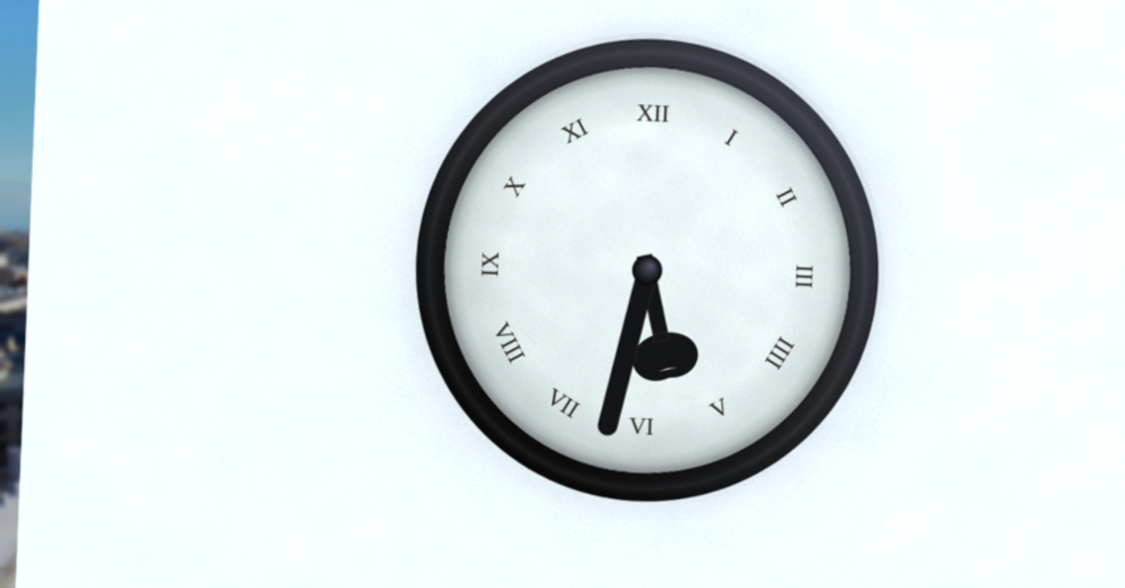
5:32
